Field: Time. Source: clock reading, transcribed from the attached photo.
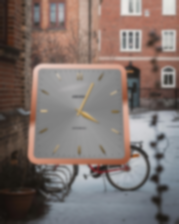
4:04
